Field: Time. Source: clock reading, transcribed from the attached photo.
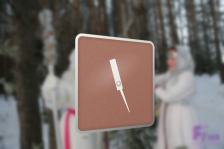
11:26
